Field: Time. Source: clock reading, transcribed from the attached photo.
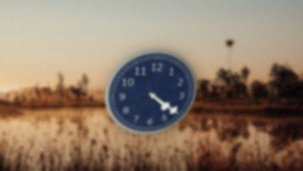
4:21
